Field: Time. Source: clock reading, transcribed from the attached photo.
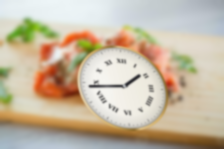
1:44
